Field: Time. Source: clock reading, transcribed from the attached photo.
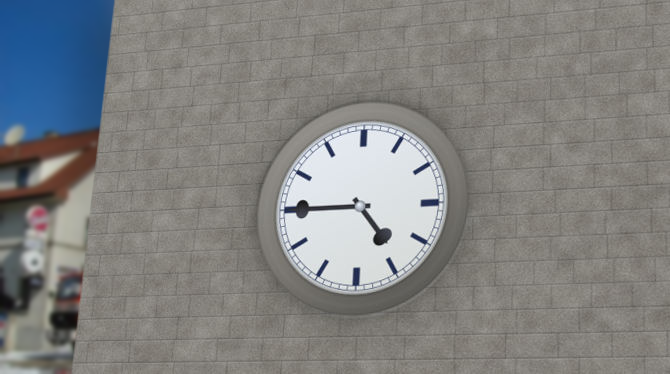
4:45
